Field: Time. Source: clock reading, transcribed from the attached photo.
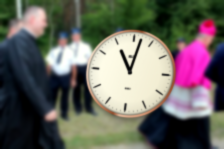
11:02
